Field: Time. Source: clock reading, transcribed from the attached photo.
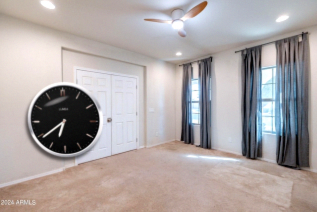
6:39
